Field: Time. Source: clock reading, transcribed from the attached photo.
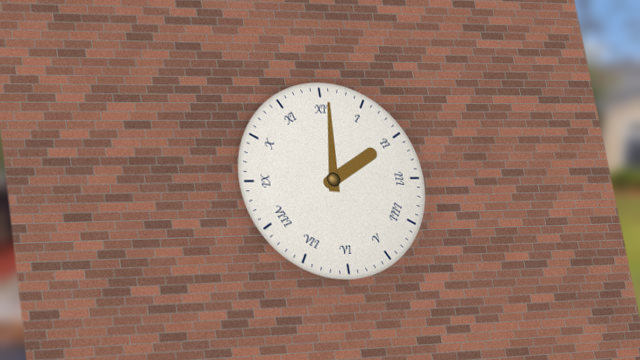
2:01
